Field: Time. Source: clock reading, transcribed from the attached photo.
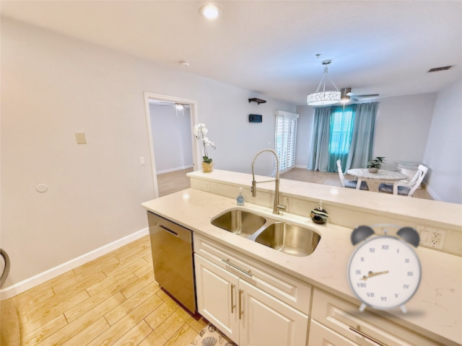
8:42
